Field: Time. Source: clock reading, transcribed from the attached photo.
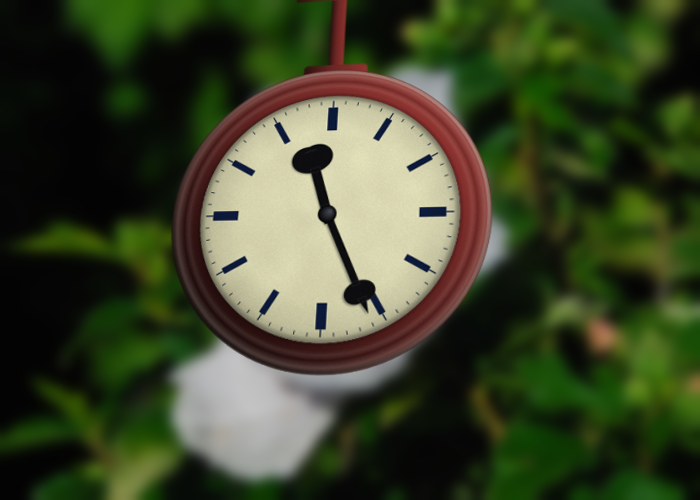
11:26
